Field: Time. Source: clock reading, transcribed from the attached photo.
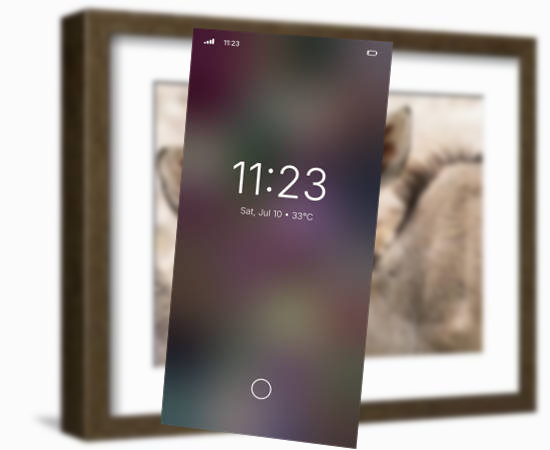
11:23
